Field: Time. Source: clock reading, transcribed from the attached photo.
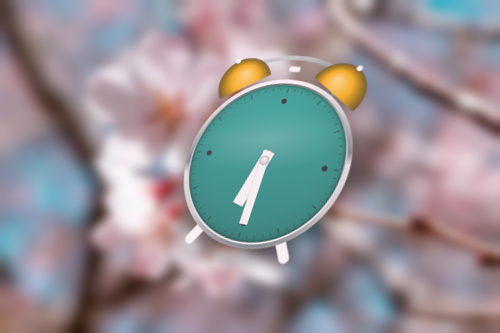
6:30
